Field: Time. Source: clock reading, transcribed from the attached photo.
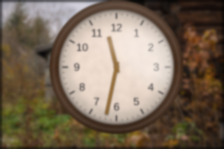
11:32
